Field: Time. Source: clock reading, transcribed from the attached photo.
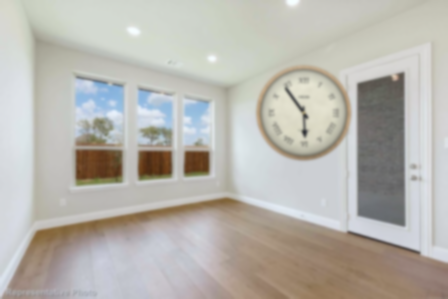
5:54
